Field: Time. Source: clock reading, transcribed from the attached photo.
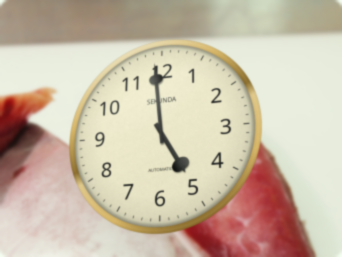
4:59
